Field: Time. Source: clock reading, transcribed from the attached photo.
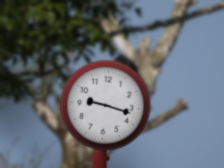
9:17
